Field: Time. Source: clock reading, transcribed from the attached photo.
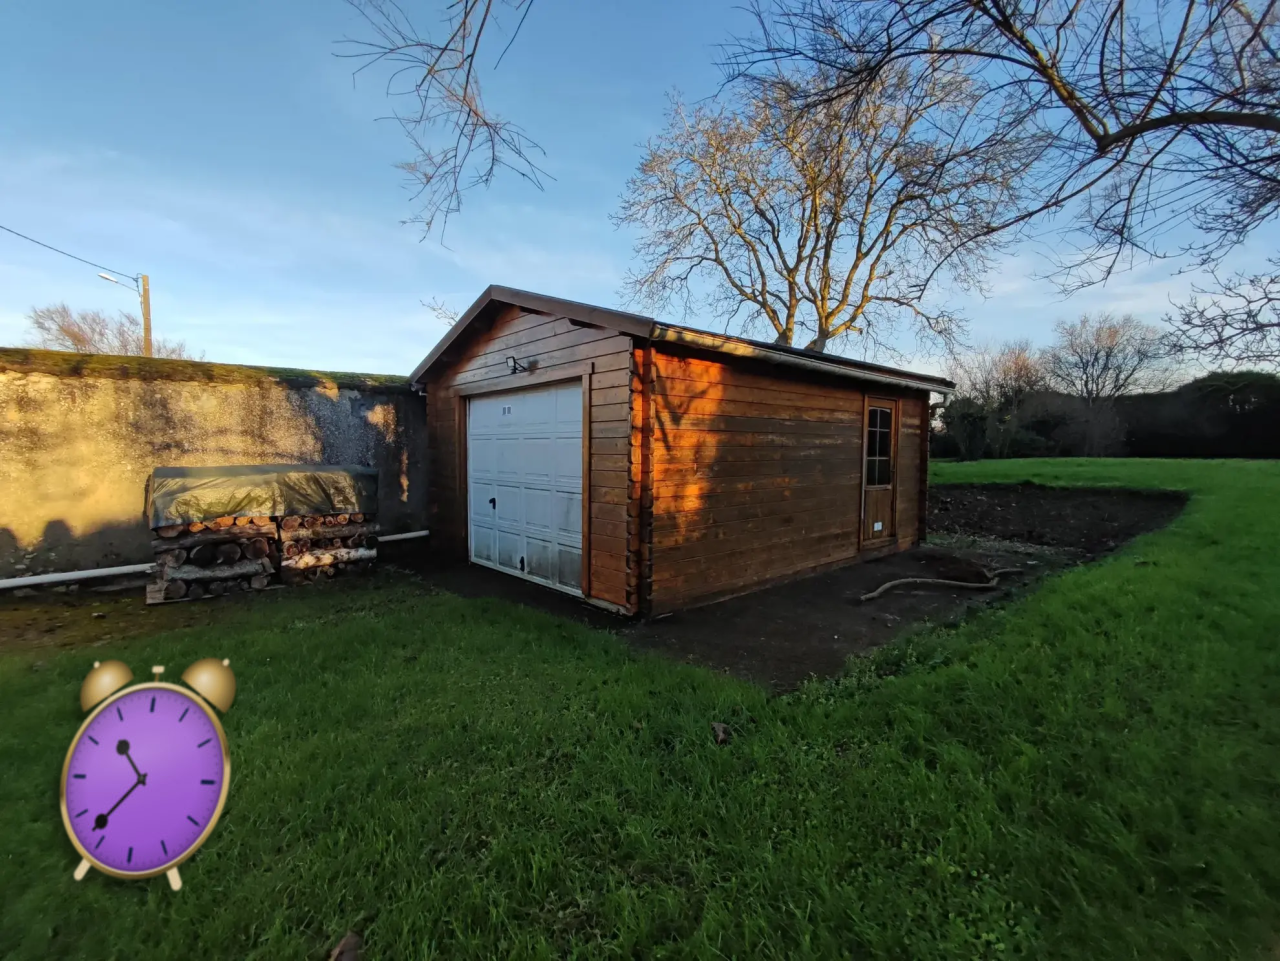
10:37
